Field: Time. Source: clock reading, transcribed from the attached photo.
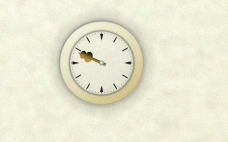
9:49
